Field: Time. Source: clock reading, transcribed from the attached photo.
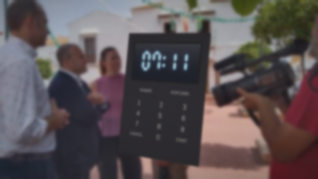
7:11
